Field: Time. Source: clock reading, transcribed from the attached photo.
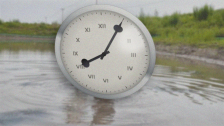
8:05
